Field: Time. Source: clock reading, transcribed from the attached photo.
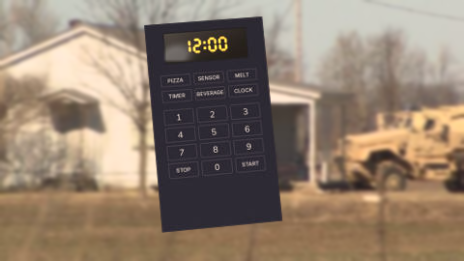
12:00
